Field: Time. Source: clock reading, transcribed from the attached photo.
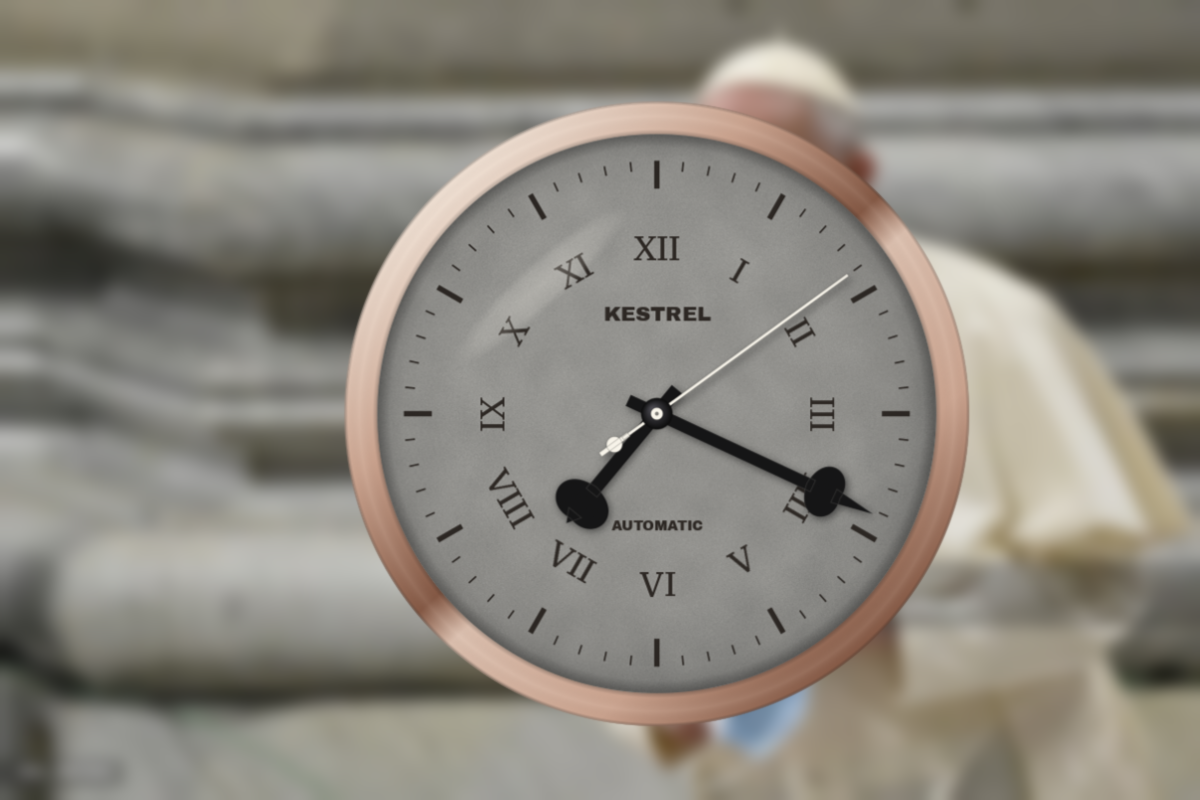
7:19:09
